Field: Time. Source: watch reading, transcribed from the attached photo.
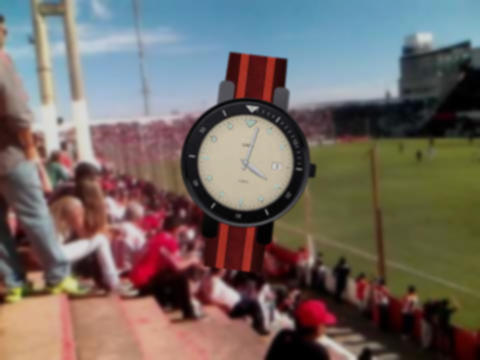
4:02
